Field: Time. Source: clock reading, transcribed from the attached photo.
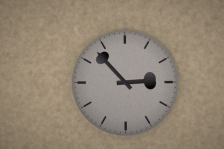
2:53
